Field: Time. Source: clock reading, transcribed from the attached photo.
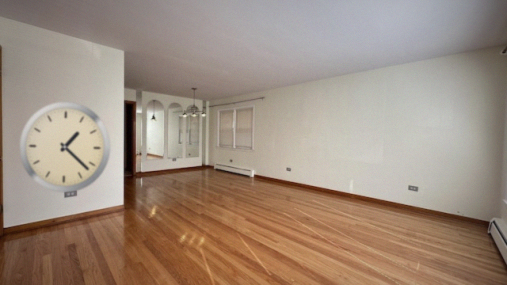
1:22
